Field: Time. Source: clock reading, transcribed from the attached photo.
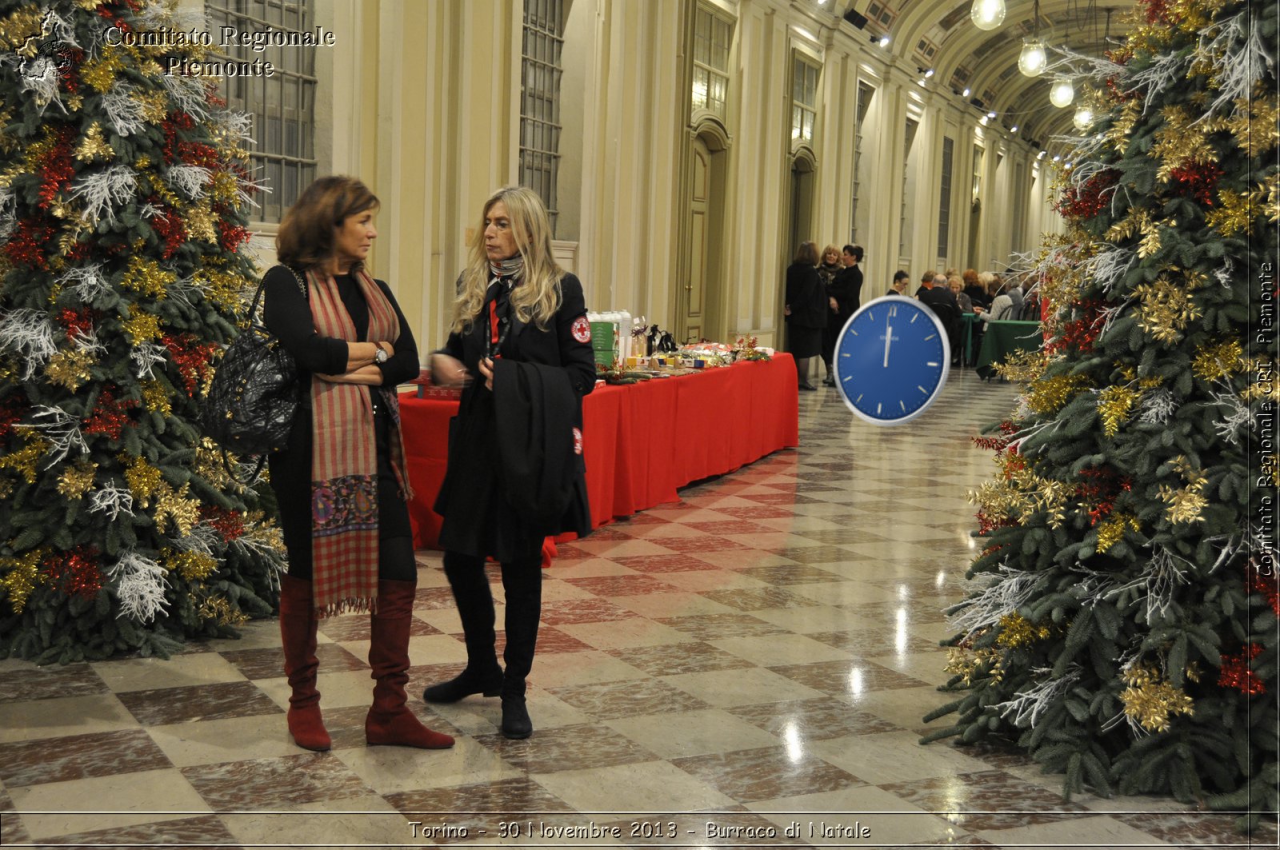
11:59
